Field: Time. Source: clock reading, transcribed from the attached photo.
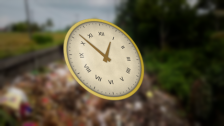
12:52
